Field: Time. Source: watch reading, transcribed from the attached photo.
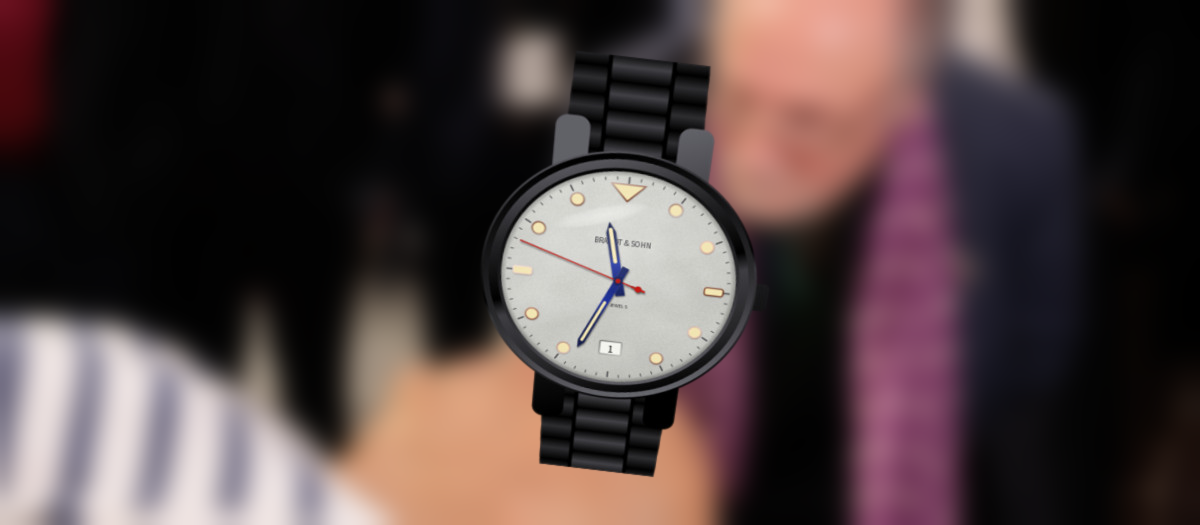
11:33:48
